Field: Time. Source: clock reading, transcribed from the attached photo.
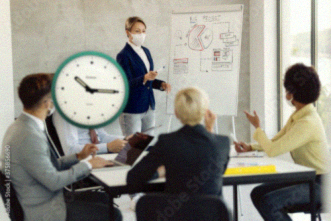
10:15
